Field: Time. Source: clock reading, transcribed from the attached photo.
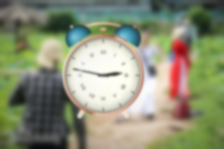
2:47
